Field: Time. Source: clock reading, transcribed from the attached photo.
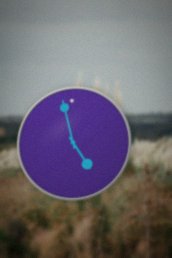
4:58
